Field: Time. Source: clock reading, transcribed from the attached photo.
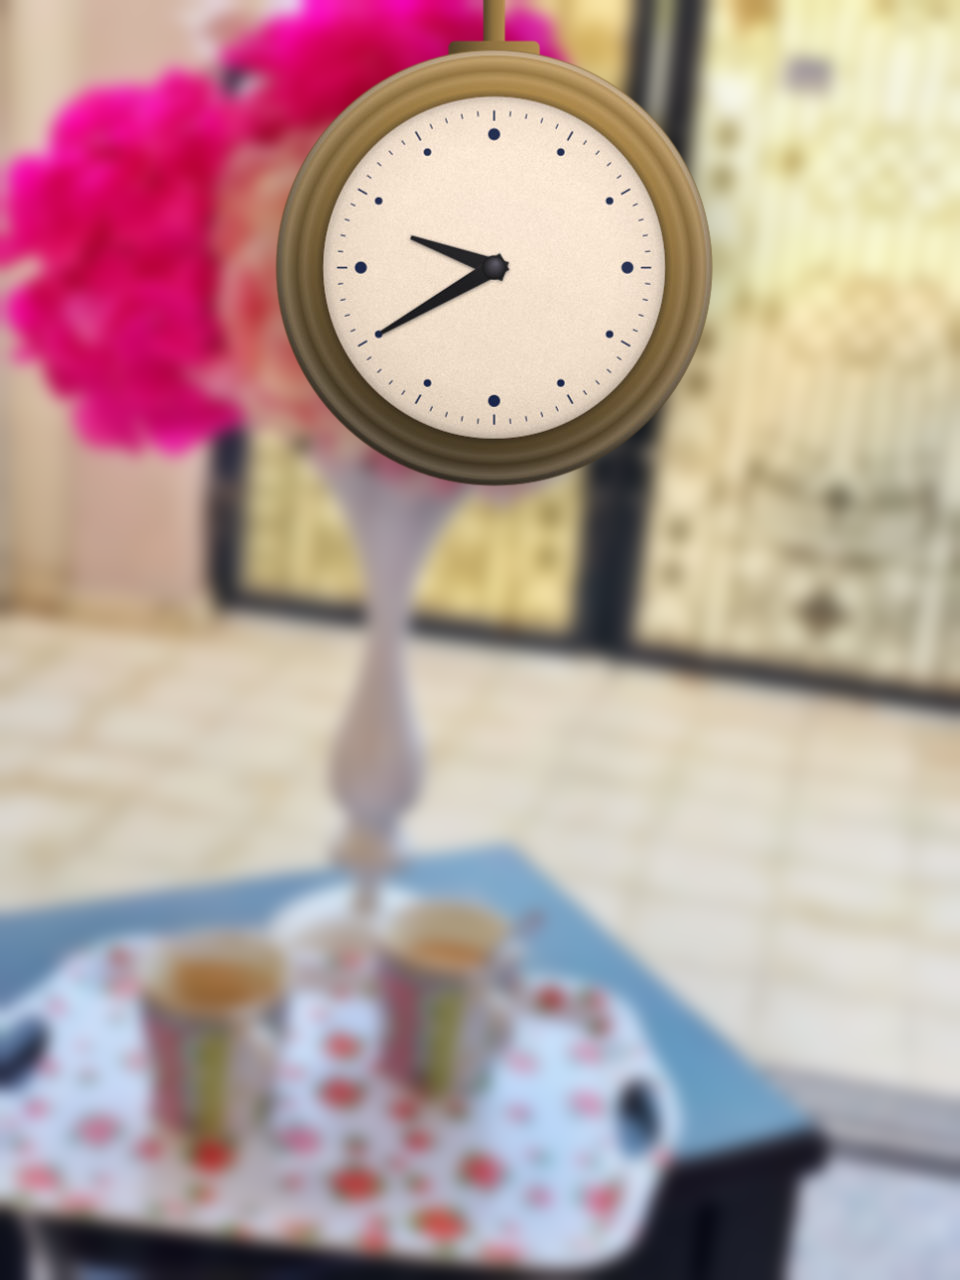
9:40
